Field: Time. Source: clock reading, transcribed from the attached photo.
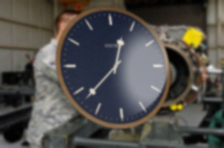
12:38
